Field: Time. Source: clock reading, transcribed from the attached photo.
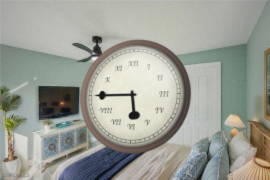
5:45
